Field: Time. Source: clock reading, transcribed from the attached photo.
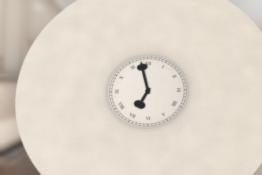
6:58
